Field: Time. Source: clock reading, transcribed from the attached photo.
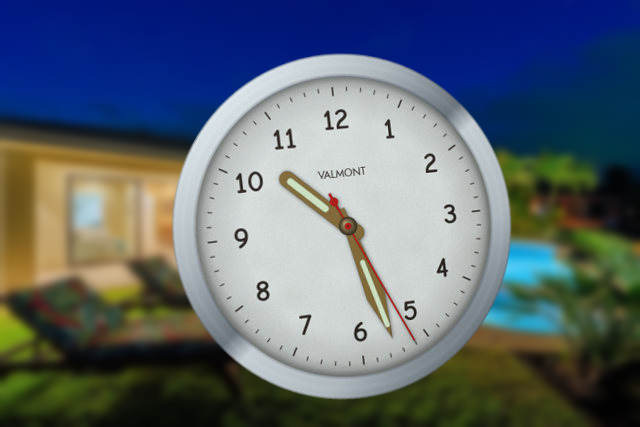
10:27:26
